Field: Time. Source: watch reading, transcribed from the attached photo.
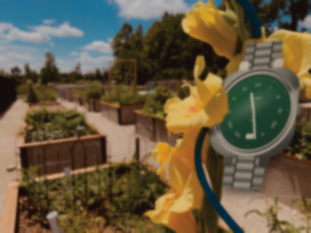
11:28
